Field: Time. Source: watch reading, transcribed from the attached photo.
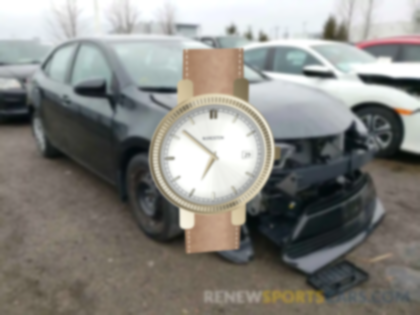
6:52
